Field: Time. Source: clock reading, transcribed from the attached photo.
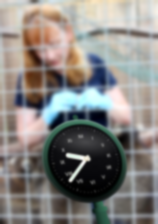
9:38
